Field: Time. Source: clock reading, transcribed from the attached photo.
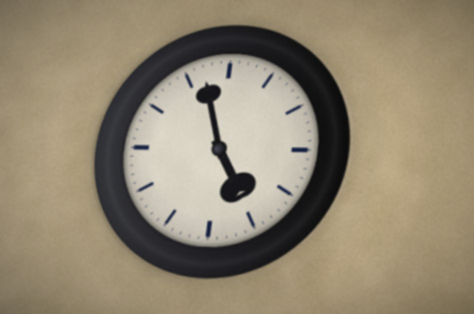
4:57
